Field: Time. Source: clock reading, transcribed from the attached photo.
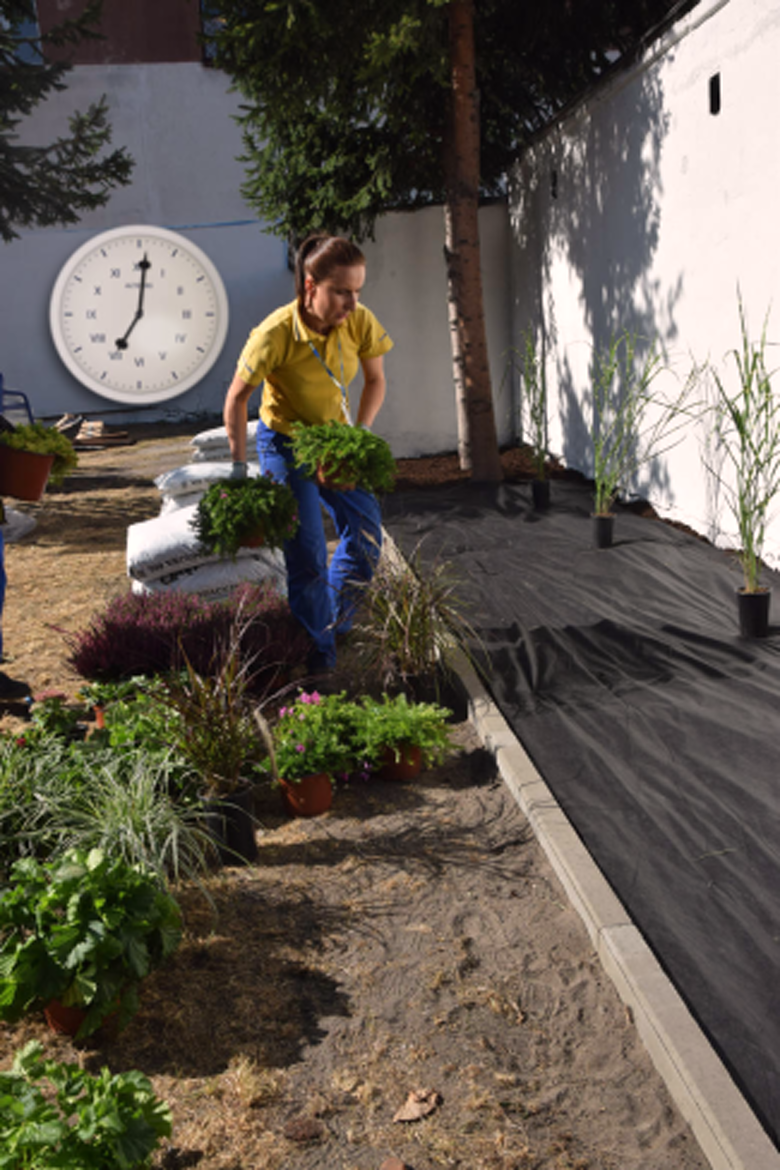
7:01
